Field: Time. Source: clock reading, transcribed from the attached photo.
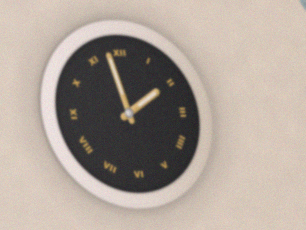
1:58
